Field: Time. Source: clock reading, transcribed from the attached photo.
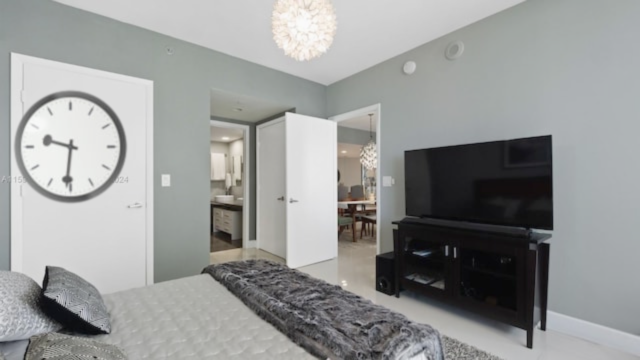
9:31
